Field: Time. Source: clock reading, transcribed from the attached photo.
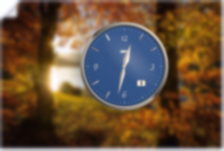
12:32
